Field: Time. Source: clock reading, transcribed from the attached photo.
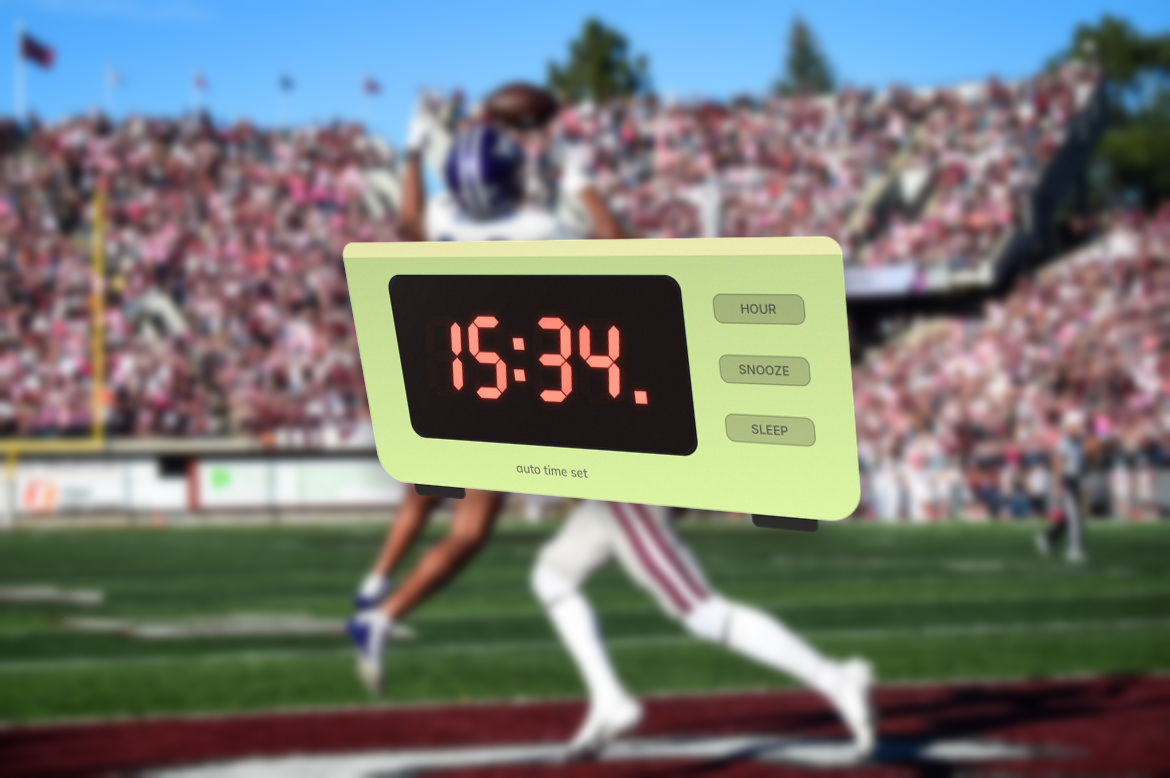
15:34
